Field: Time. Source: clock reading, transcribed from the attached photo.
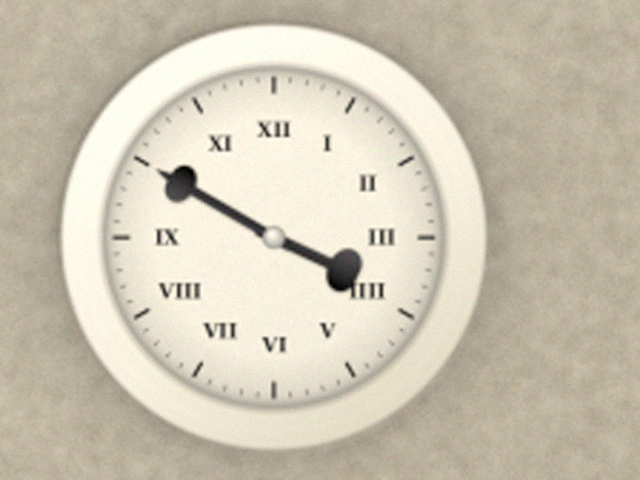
3:50
